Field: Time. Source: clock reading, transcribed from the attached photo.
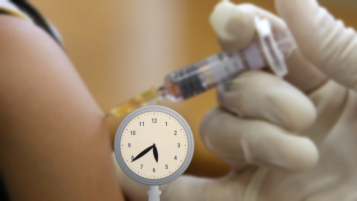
5:39
